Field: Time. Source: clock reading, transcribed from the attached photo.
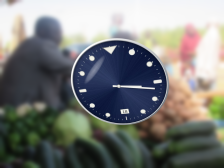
3:17
